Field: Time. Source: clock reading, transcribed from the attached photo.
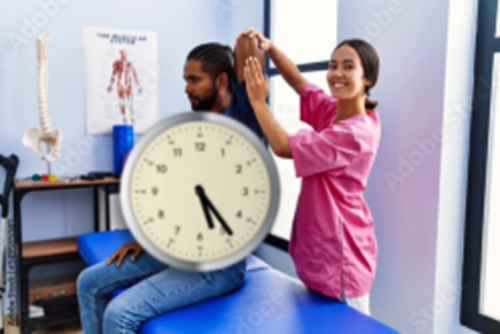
5:24
